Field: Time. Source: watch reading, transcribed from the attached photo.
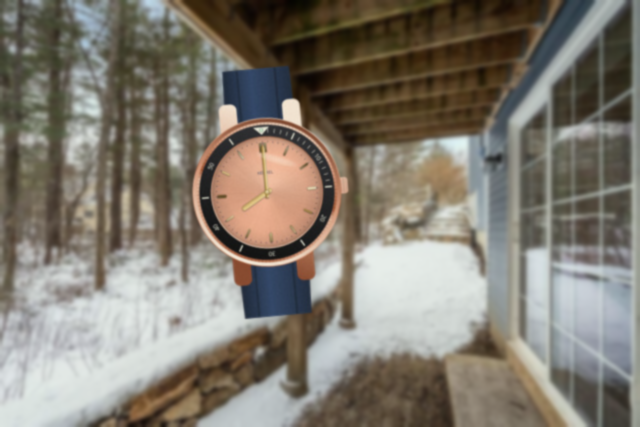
8:00
